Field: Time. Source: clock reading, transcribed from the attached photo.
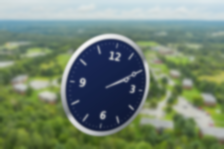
2:10
